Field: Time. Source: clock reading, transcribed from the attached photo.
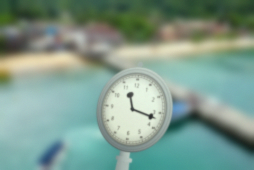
11:17
